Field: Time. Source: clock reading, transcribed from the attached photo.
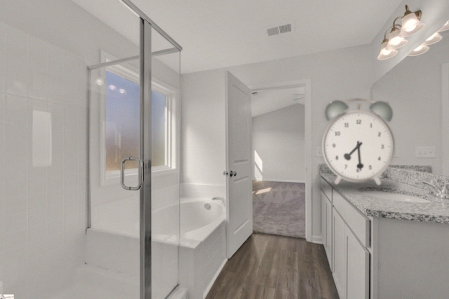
7:29
